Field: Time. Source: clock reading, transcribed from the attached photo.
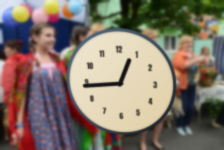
12:44
